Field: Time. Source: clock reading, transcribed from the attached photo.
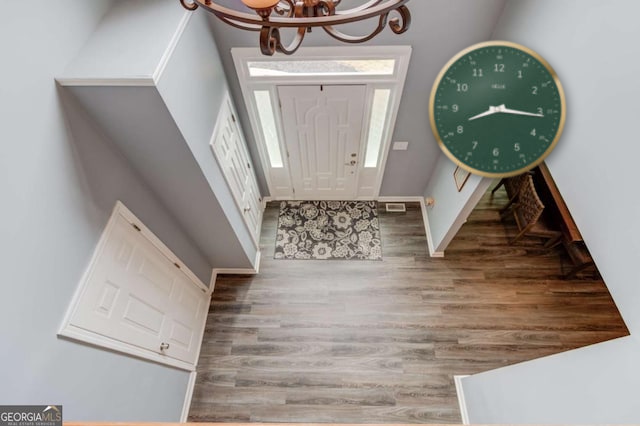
8:16
